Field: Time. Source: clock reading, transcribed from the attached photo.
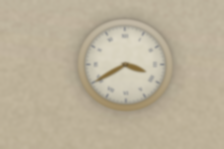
3:40
